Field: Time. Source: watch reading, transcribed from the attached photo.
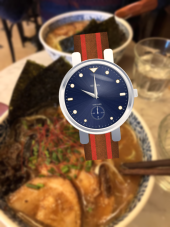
10:00
